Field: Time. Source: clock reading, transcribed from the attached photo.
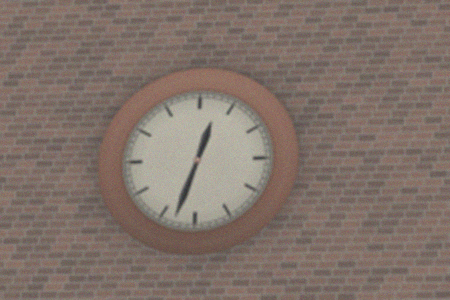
12:33
